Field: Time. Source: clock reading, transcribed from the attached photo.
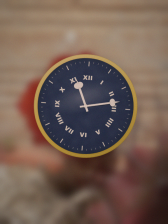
11:13
